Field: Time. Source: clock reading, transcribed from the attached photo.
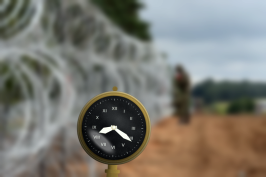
8:21
